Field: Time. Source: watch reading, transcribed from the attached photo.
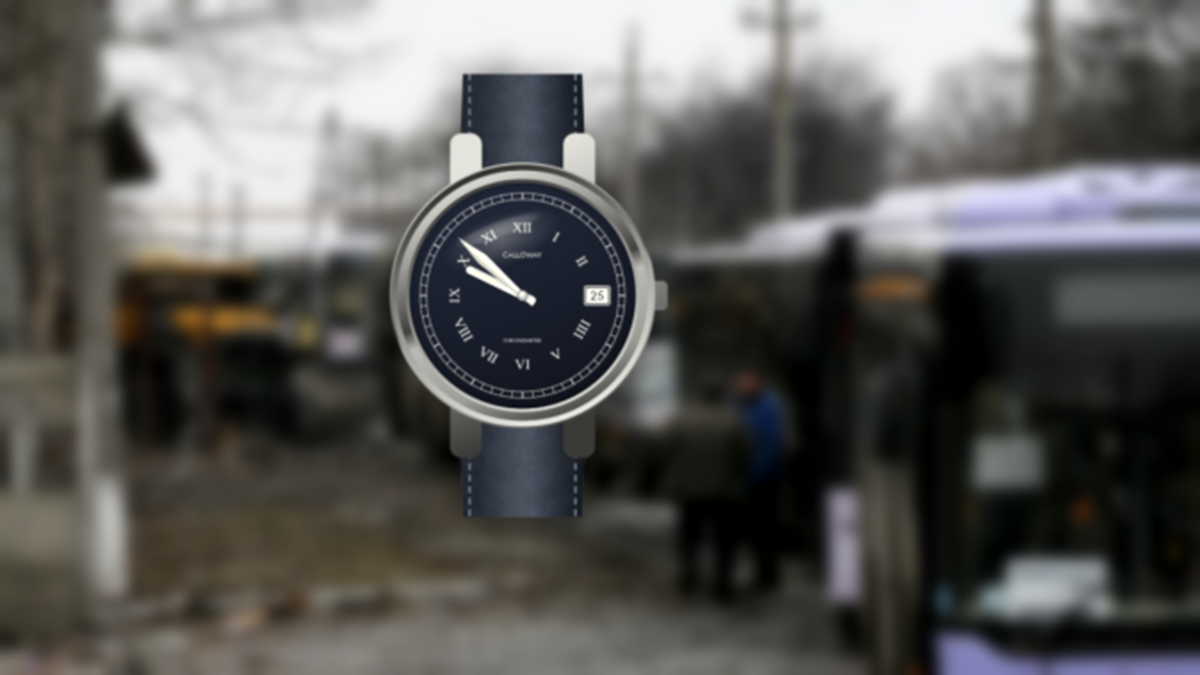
9:52
